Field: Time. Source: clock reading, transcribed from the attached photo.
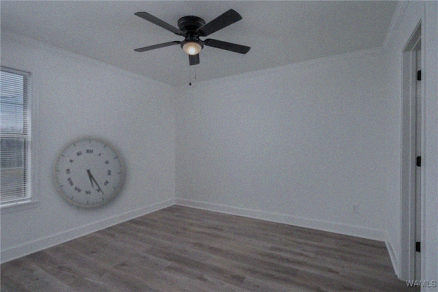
5:24
